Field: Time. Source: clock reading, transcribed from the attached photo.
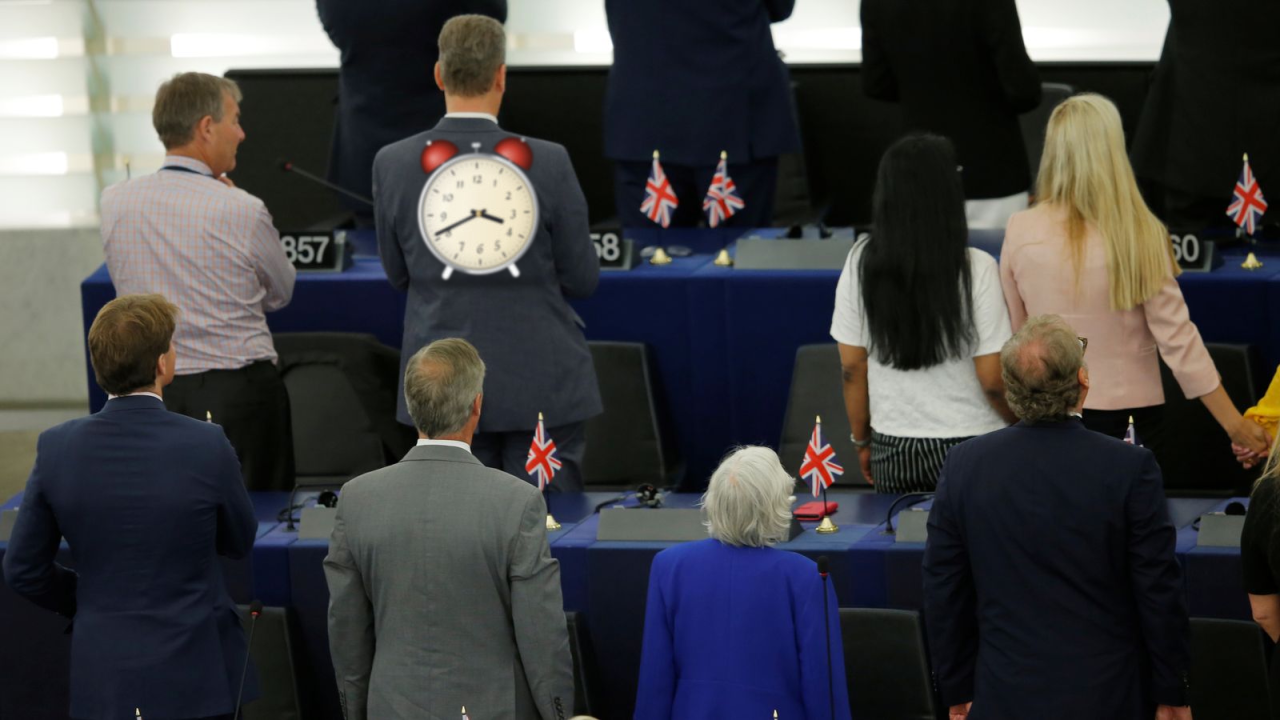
3:41
